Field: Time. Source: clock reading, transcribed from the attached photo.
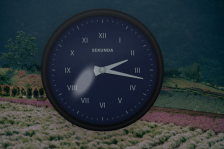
2:17
